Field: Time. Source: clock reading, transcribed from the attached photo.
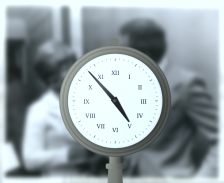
4:53
